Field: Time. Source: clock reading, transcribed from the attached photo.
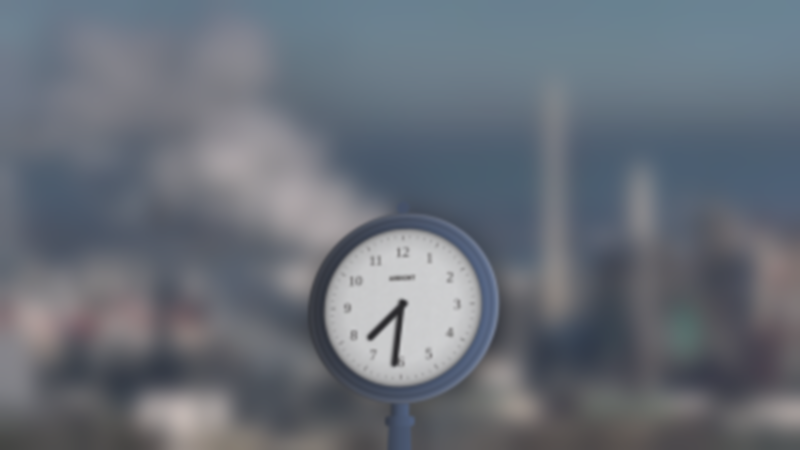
7:31
